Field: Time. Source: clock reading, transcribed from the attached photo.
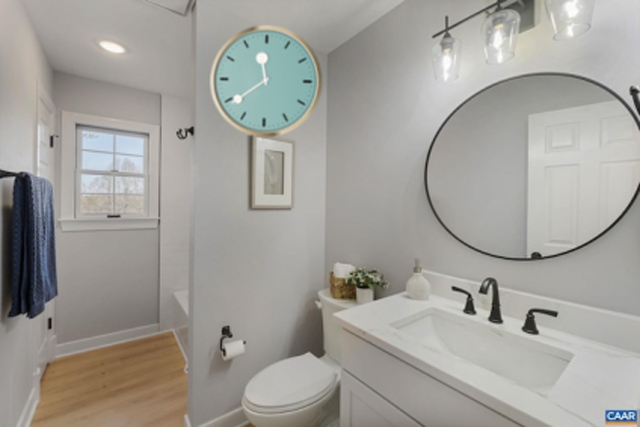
11:39
